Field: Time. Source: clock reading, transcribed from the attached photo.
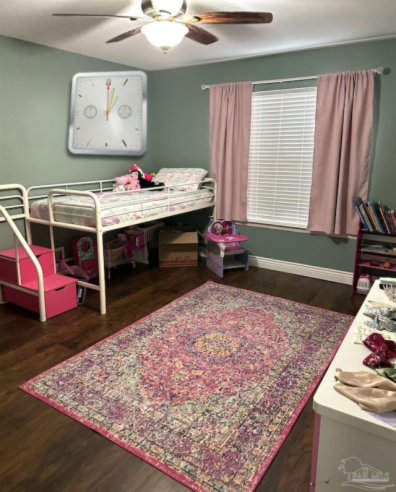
1:02
